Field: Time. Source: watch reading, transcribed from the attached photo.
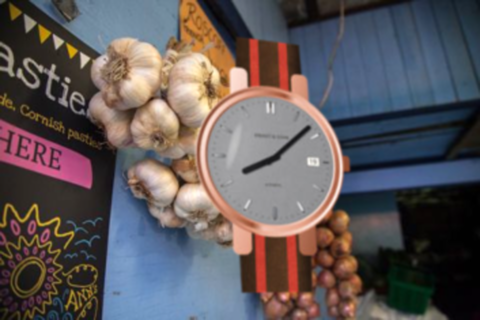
8:08
